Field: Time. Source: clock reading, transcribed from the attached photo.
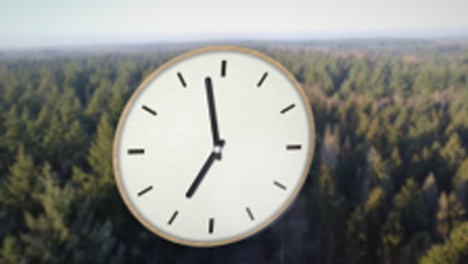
6:58
